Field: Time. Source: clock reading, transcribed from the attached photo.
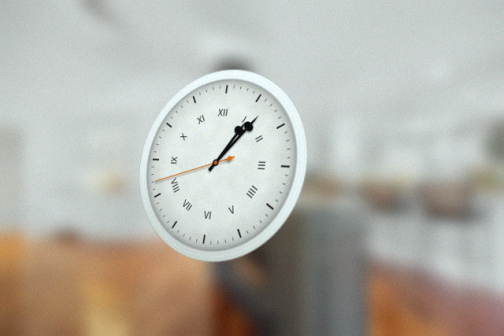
1:06:42
